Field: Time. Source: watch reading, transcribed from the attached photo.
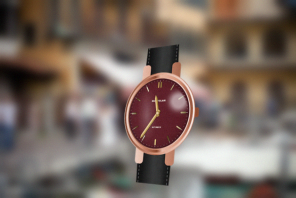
11:36
